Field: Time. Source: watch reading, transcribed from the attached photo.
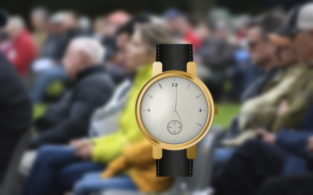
5:01
